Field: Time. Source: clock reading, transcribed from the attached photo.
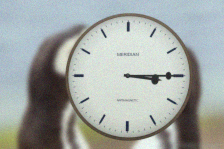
3:15
